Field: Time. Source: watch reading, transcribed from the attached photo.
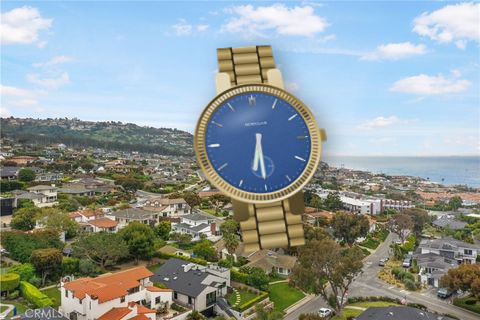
6:30
